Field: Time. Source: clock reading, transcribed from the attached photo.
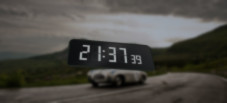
21:37:39
